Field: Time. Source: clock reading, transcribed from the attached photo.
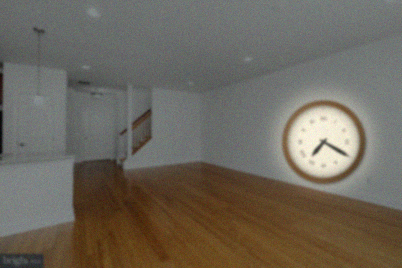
7:20
